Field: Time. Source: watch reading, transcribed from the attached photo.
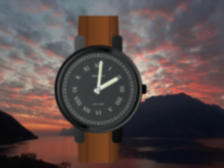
2:01
